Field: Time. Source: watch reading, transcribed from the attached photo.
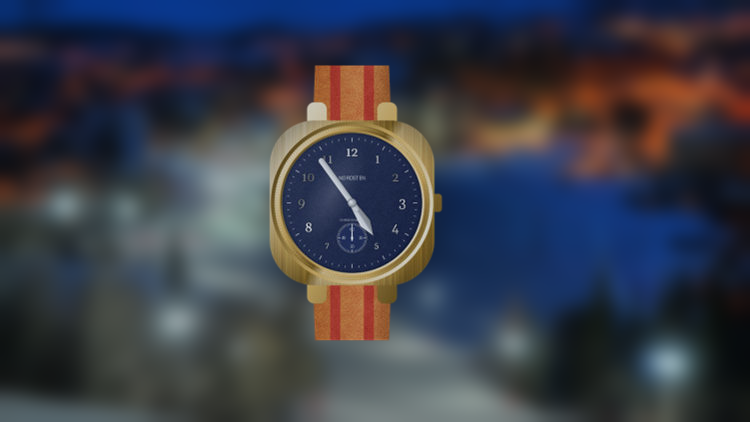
4:54
